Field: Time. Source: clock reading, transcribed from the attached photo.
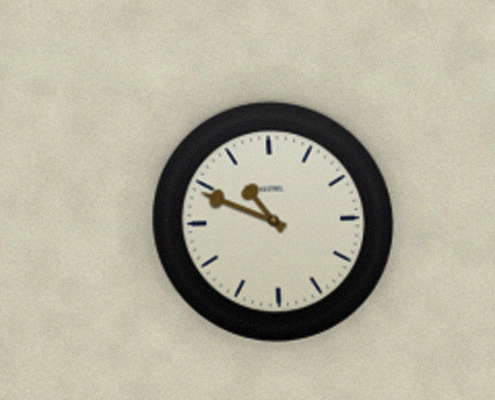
10:49
